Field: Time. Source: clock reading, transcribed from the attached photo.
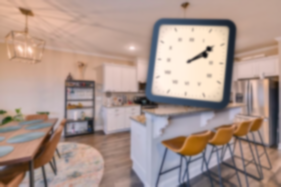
2:09
